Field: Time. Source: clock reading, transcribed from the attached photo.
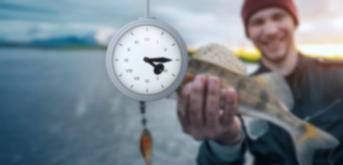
4:15
